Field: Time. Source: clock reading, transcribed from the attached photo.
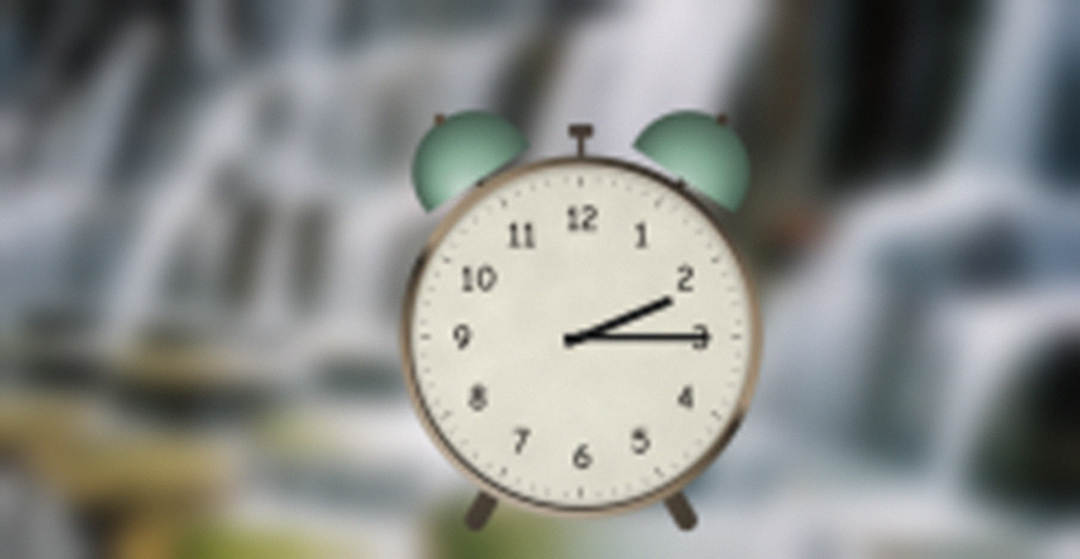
2:15
